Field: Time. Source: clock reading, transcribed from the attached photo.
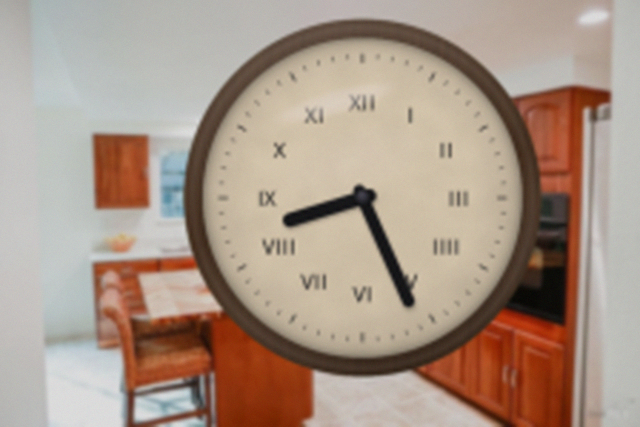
8:26
